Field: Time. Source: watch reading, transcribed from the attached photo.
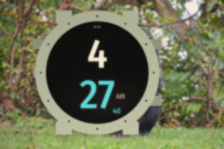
4:27
